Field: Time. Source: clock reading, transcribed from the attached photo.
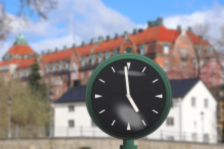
4:59
